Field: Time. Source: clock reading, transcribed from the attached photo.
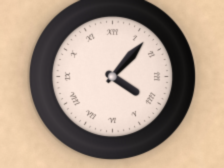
4:07
